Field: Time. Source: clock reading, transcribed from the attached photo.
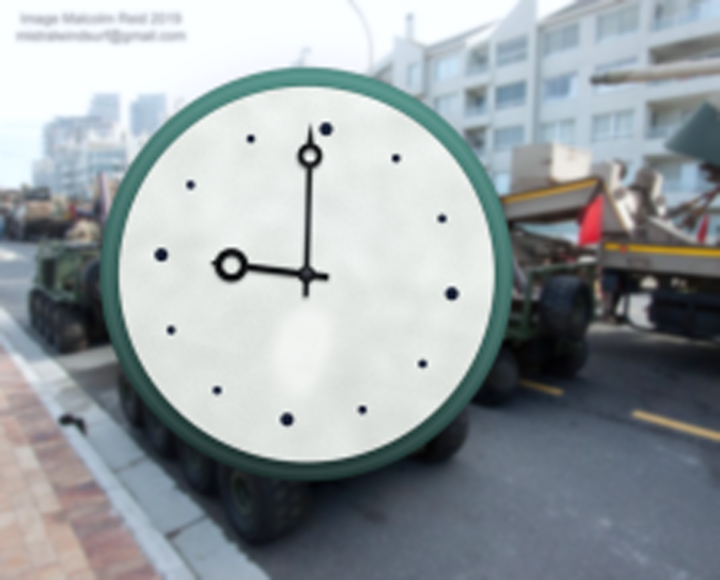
8:59
